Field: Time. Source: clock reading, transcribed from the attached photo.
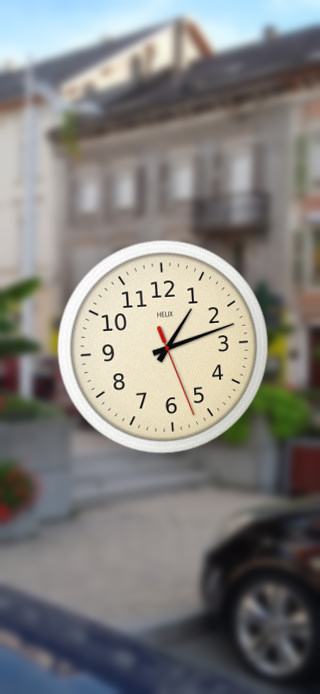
1:12:27
